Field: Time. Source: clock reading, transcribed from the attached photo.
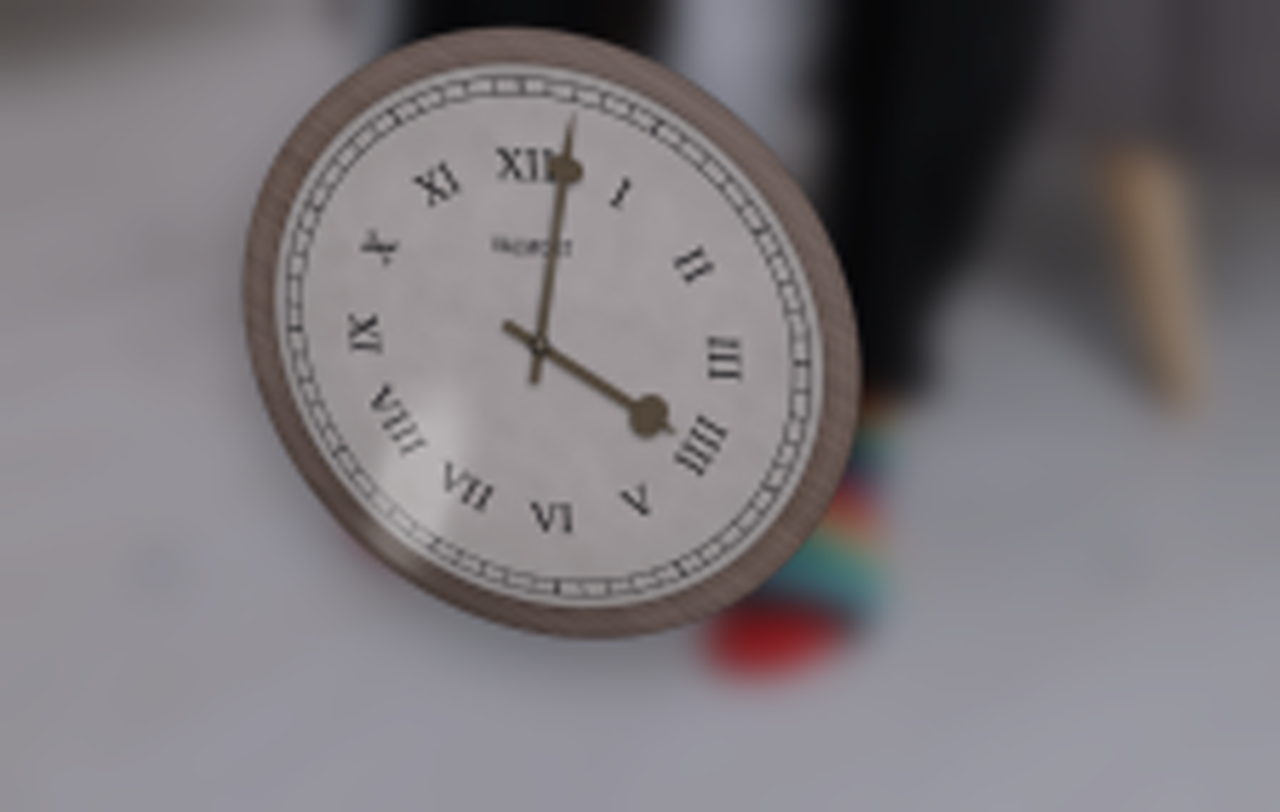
4:02
